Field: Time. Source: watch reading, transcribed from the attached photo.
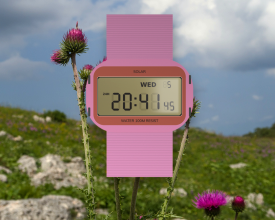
20:41:45
